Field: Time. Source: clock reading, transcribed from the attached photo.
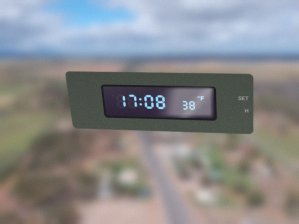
17:08
